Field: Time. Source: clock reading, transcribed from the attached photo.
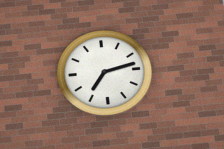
7:13
